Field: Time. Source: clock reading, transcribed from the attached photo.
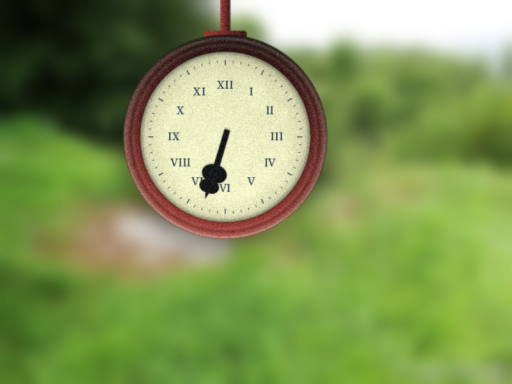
6:33
